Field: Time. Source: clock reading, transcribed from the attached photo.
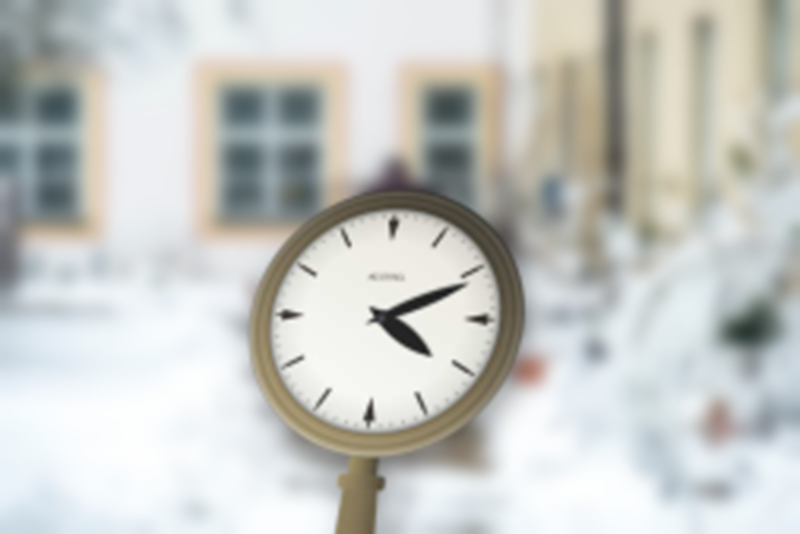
4:11
